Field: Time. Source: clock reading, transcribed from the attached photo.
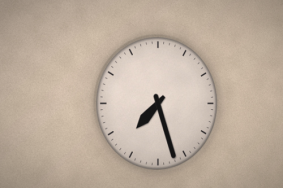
7:27
